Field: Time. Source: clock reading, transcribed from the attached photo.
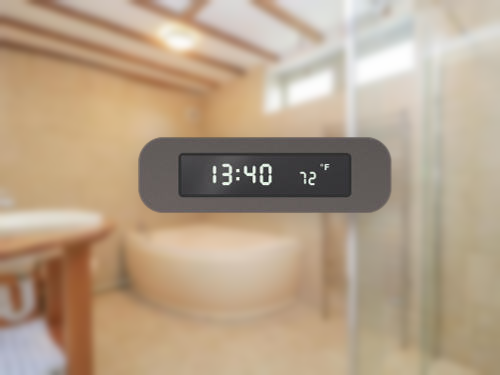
13:40
